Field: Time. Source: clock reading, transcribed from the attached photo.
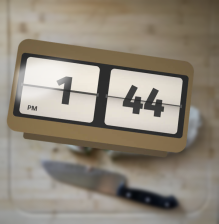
1:44
